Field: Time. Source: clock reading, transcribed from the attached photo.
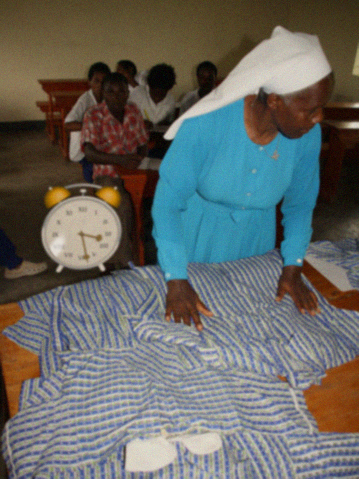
3:28
